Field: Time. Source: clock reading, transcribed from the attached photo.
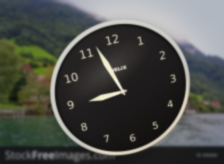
8:57
